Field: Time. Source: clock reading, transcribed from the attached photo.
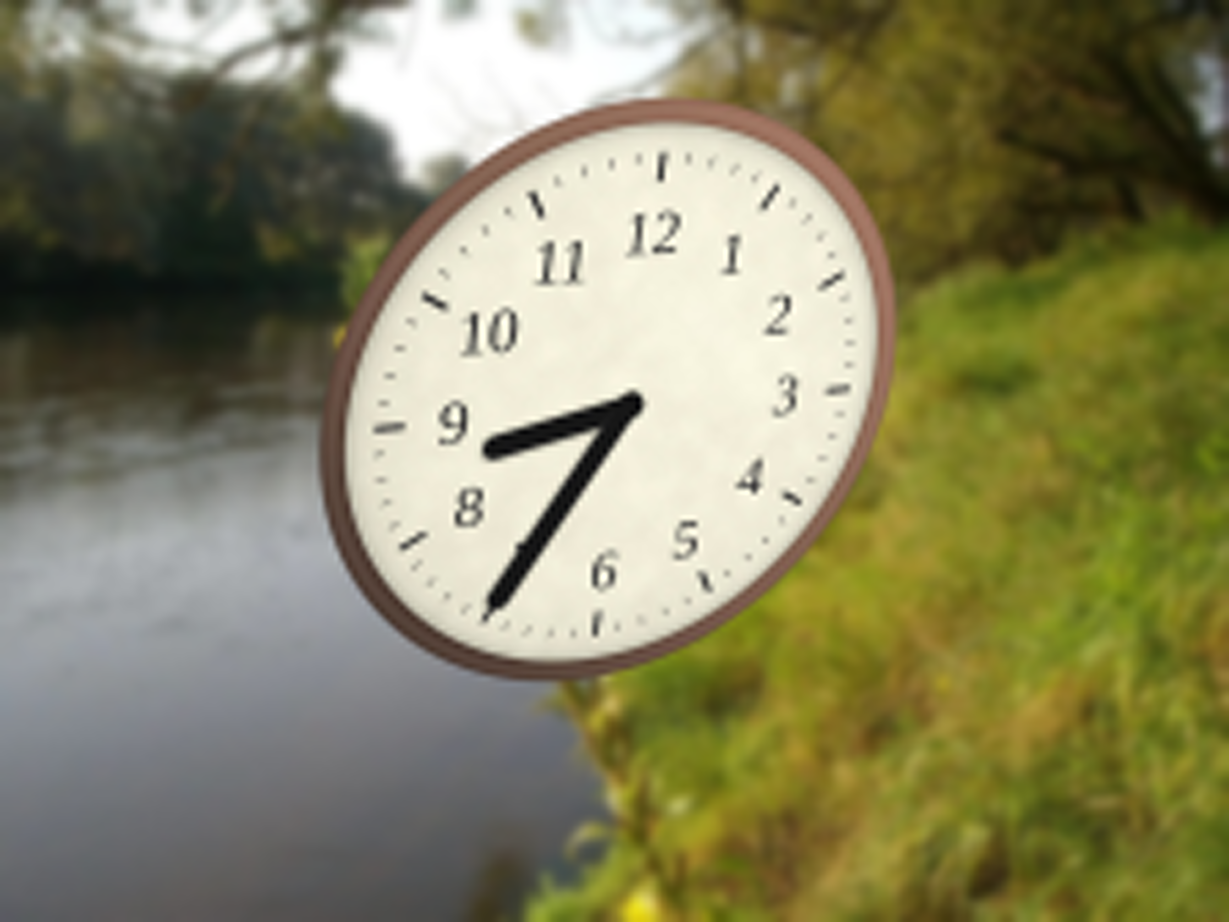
8:35
